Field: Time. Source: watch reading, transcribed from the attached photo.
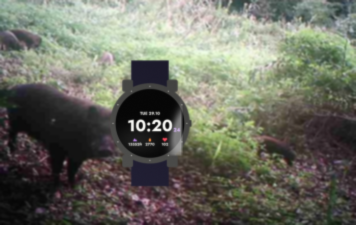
10:20
